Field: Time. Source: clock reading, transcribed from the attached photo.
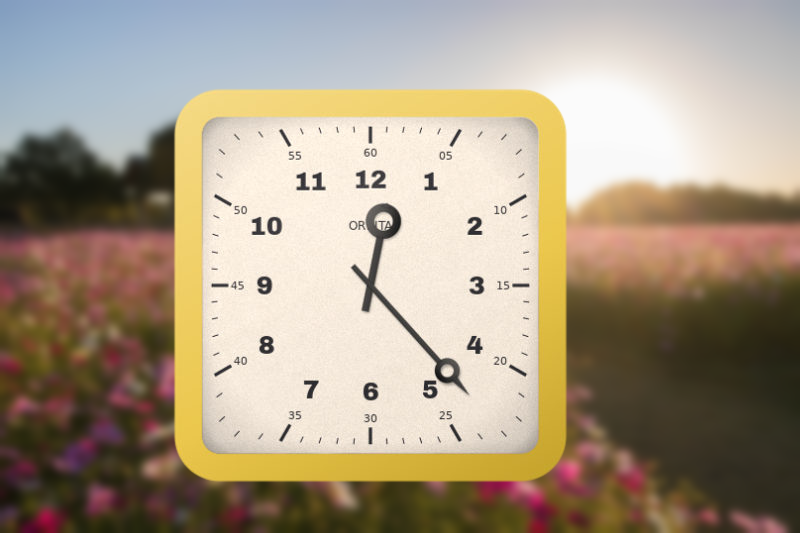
12:23
